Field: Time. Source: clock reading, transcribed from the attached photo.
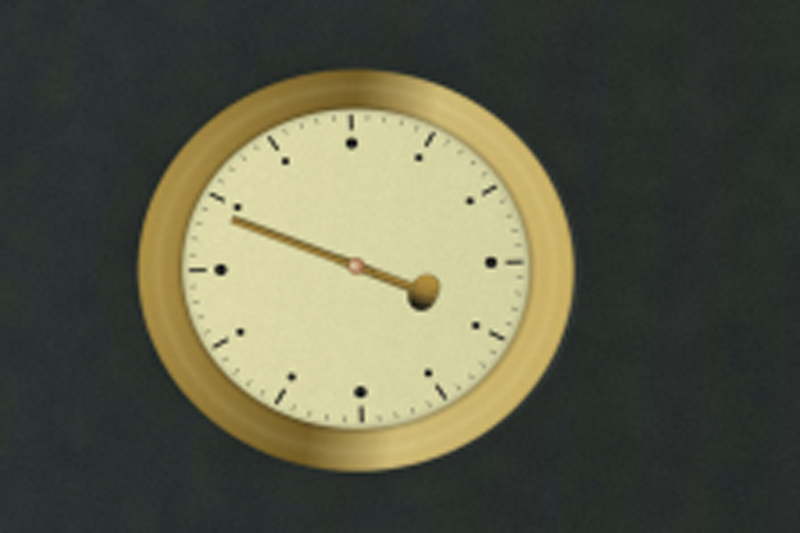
3:49
